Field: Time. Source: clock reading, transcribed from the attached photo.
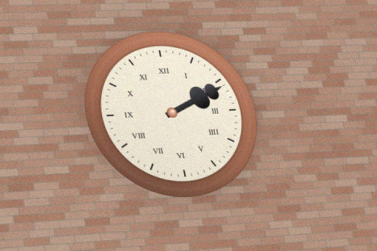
2:11
